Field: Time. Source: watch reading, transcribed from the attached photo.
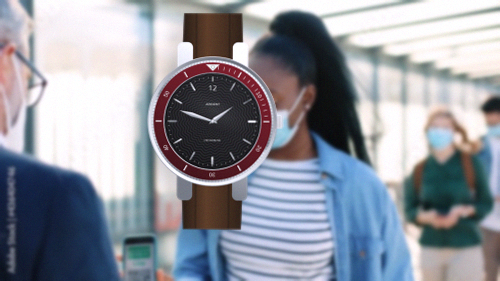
1:48
